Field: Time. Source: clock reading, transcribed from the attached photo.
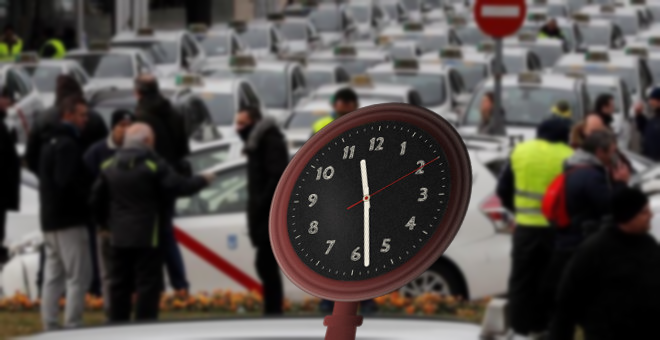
11:28:10
